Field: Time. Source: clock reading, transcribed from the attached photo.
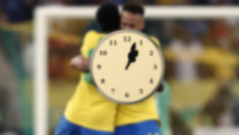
1:03
